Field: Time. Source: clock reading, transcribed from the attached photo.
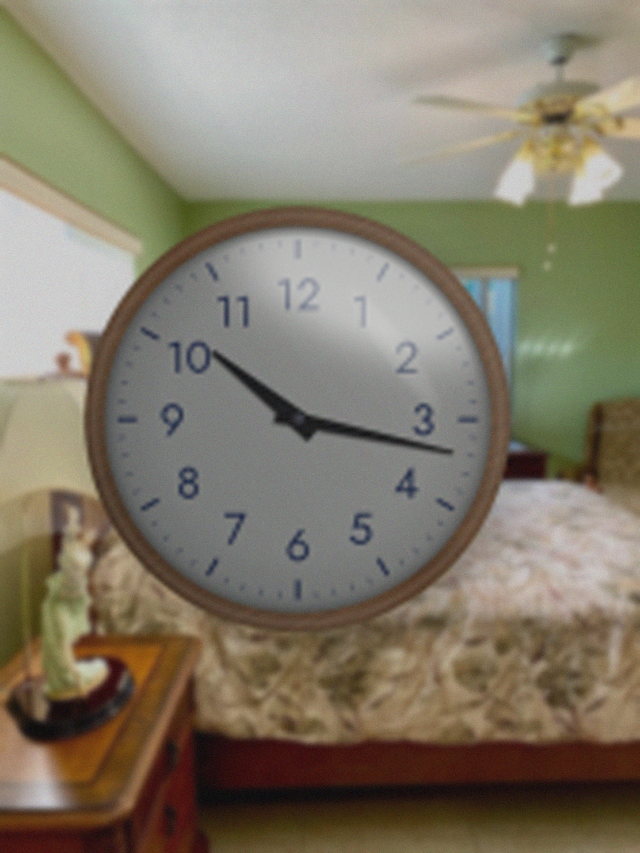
10:17
